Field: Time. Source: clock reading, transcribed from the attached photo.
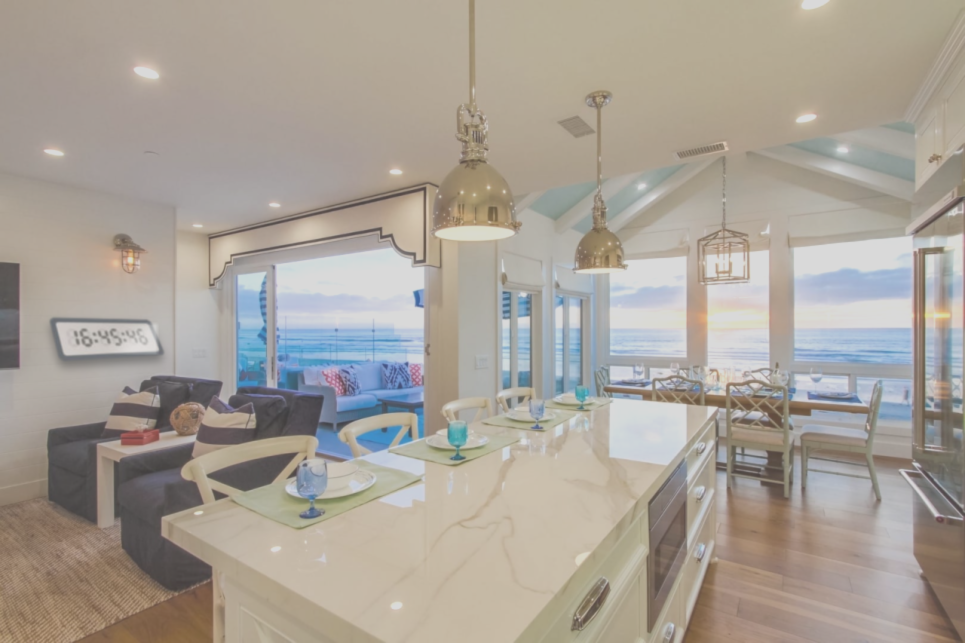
16:45:46
